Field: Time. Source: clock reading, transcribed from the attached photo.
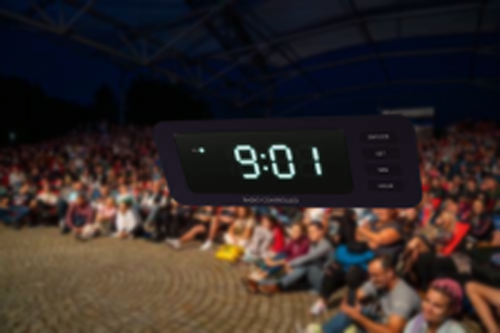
9:01
